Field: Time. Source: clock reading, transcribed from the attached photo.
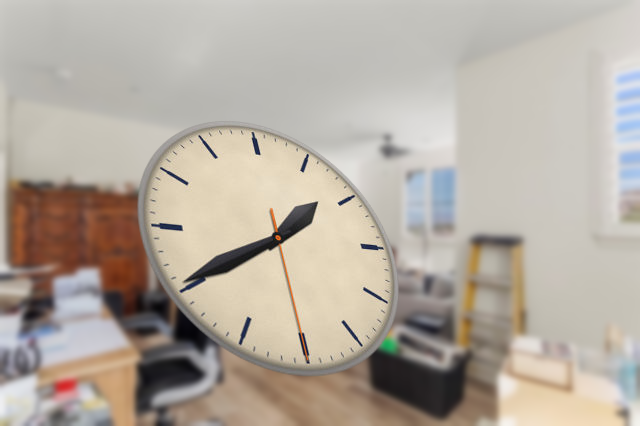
1:40:30
